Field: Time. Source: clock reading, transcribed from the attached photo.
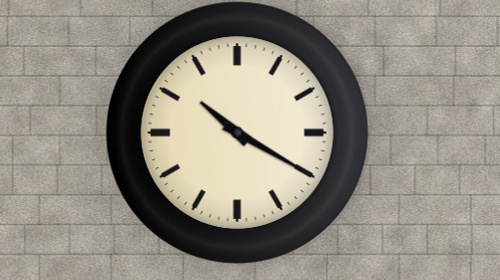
10:20
